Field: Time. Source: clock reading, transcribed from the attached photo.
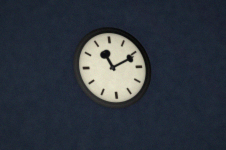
11:11
